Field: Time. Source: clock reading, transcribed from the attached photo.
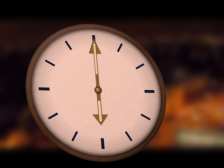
6:00
